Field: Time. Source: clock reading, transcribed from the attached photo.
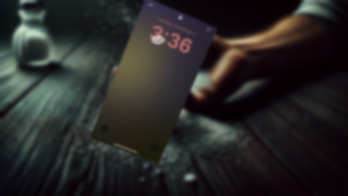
3:36
